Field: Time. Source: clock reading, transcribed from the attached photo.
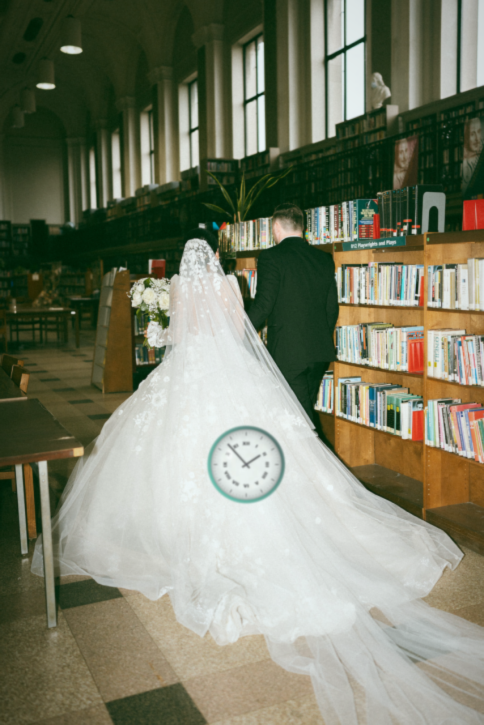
1:53
